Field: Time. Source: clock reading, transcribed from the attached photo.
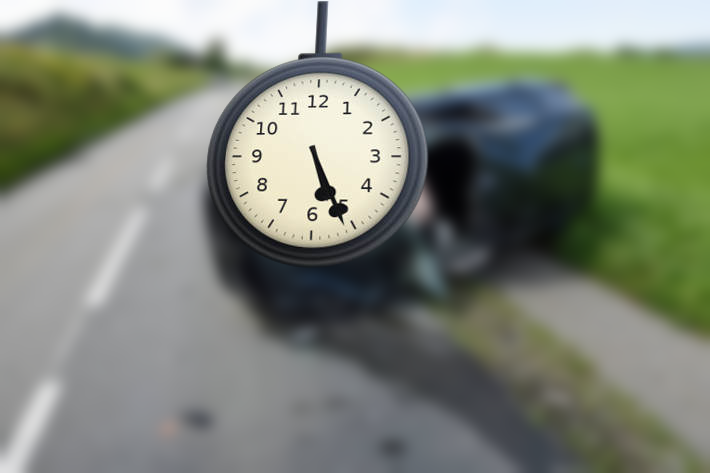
5:26
